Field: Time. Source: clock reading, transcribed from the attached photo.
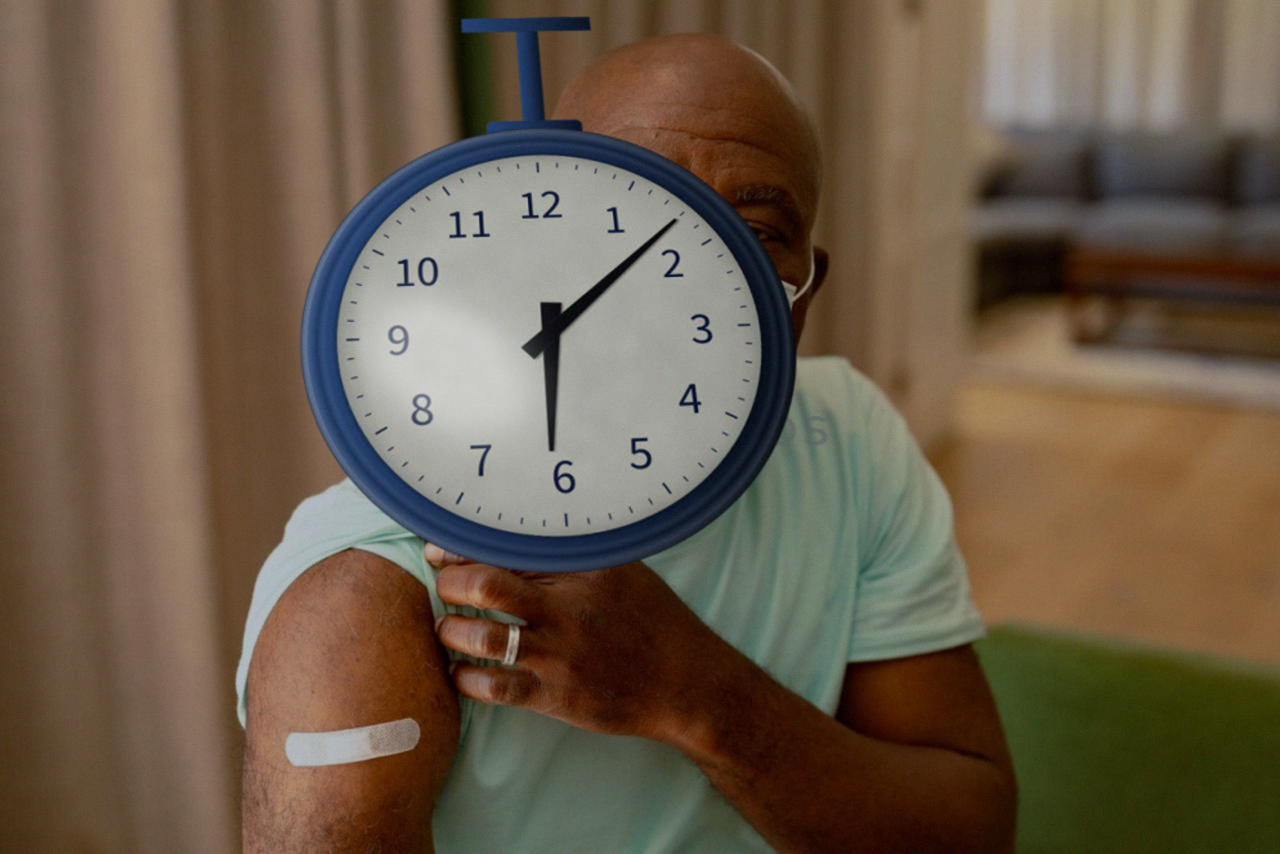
6:08
